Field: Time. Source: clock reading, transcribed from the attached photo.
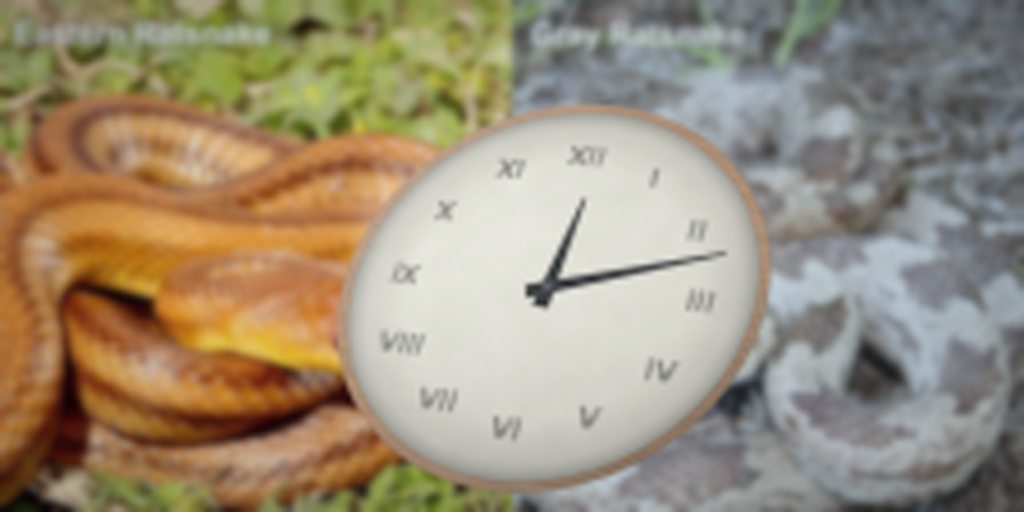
12:12
